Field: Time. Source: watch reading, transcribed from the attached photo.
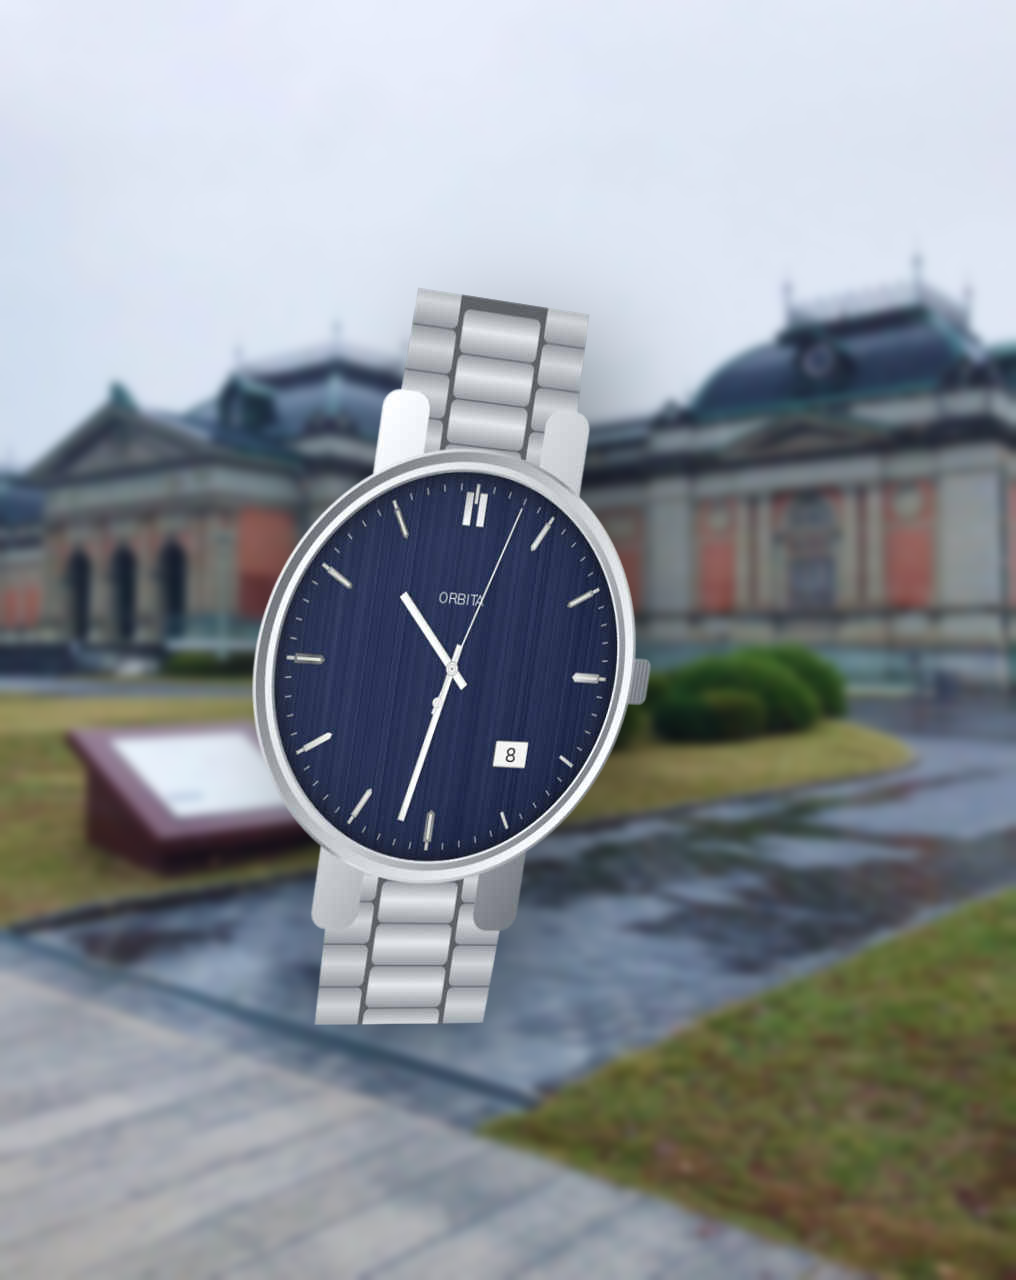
10:32:03
